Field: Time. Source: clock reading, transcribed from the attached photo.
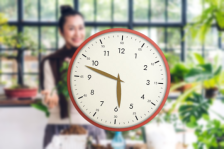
5:48
